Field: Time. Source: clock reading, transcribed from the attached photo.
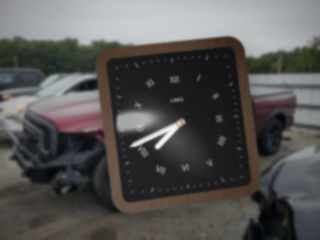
7:42
